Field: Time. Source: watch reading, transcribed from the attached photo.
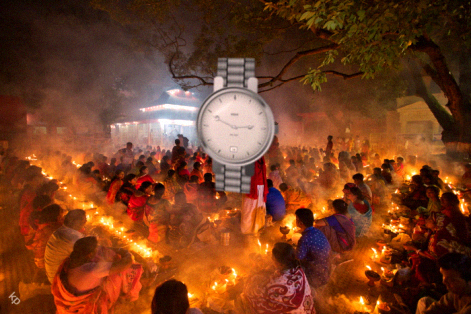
2:49
